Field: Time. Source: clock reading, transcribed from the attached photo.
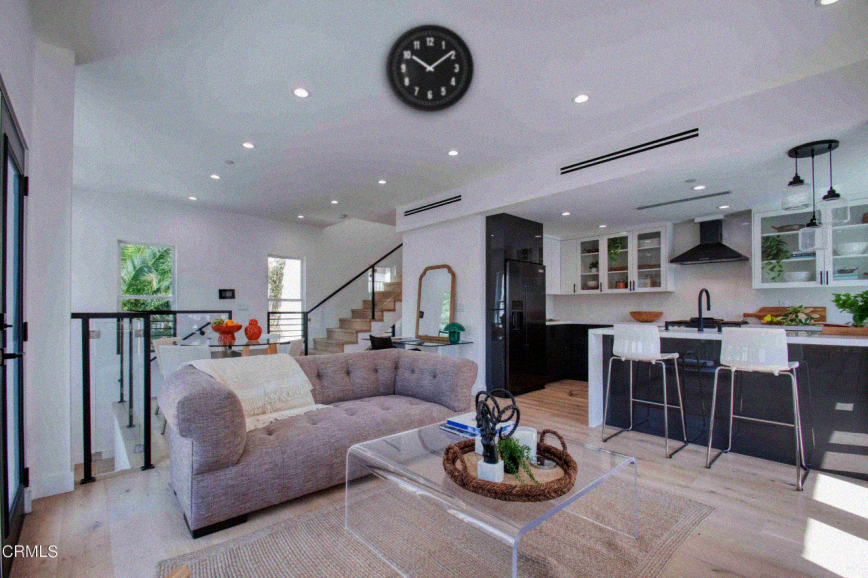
10:09
